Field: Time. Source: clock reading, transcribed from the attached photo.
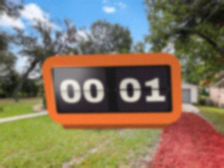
0:01
